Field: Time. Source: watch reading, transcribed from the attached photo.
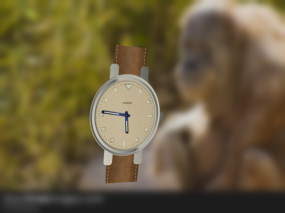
5:46
